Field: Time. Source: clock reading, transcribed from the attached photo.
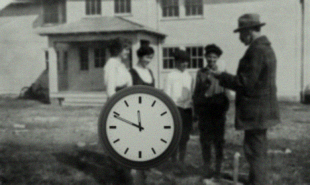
11:49
